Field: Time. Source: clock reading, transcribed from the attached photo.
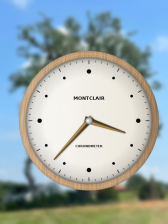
3:37
